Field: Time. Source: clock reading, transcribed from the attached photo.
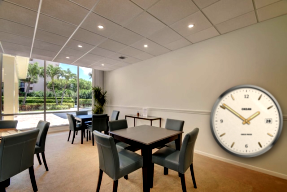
1:51
